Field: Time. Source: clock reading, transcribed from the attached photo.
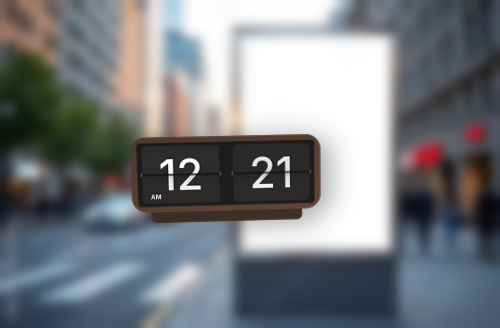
12:21
